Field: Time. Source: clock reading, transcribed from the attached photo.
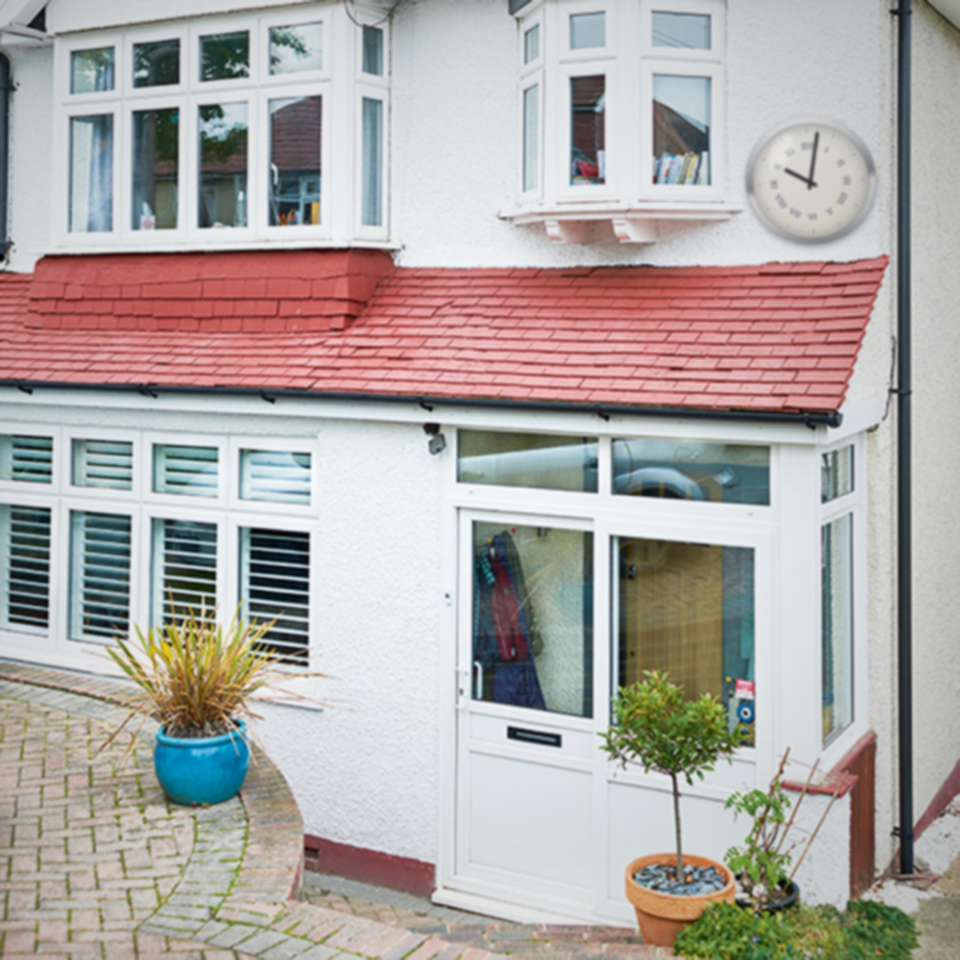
10:02
